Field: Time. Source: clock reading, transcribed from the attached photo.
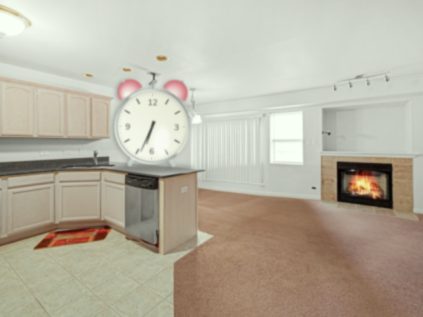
6:34
